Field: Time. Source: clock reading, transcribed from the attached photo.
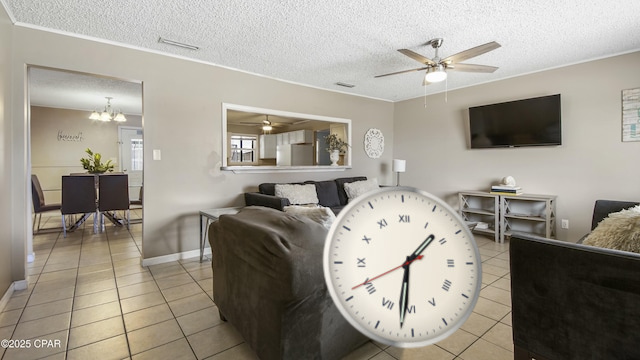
1:31:41
